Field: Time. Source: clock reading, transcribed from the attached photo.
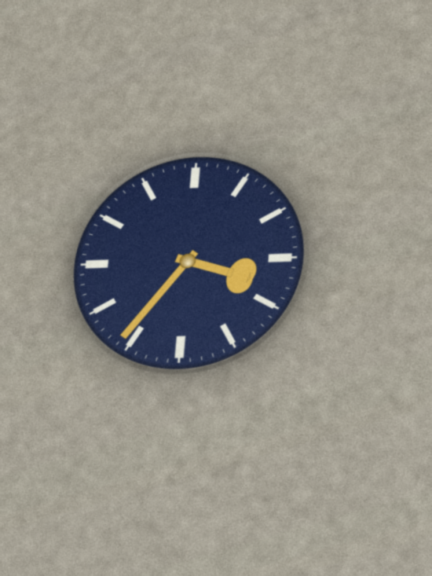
3:36
